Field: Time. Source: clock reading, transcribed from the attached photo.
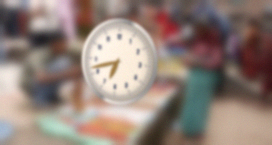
6:42
